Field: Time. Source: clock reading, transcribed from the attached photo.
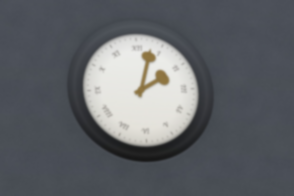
2:03
